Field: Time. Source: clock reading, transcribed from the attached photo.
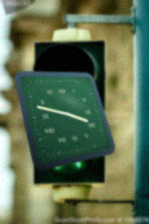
3:48
